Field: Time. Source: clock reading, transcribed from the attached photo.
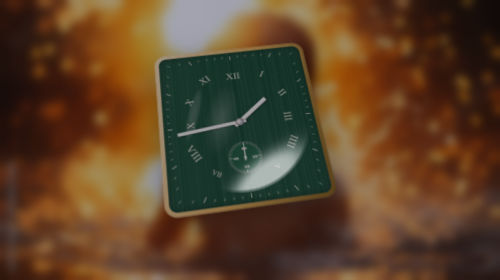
1:44
